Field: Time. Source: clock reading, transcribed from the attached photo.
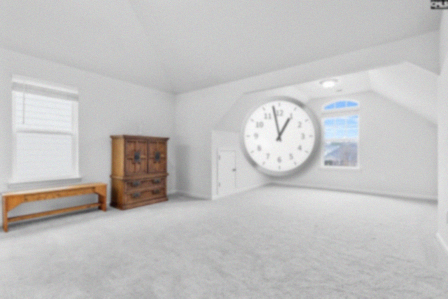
12:58
